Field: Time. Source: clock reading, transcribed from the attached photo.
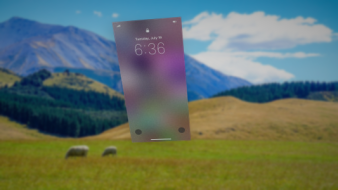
6:36
